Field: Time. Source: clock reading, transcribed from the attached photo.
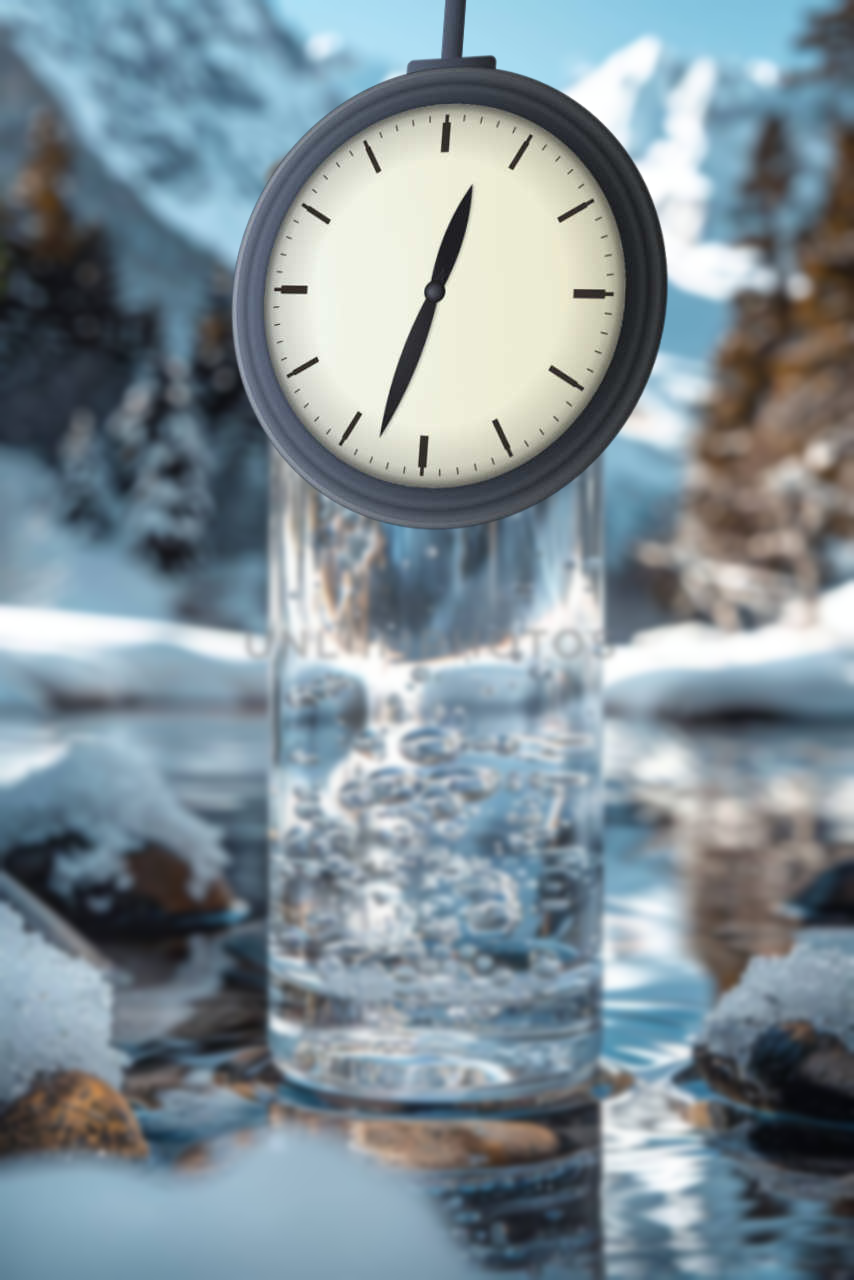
12:33
